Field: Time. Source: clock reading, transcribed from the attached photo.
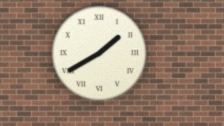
1:40
